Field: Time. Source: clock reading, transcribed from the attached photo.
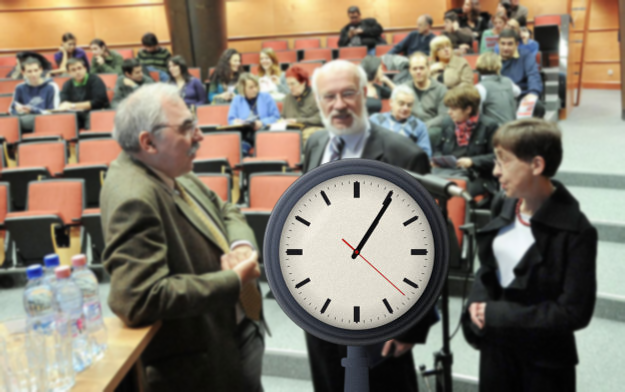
1:05:22
